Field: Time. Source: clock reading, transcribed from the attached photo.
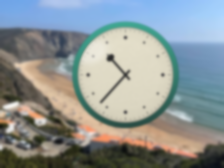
10:37
